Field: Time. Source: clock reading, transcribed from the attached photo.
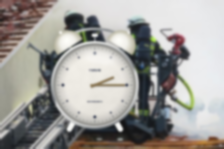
2:15
